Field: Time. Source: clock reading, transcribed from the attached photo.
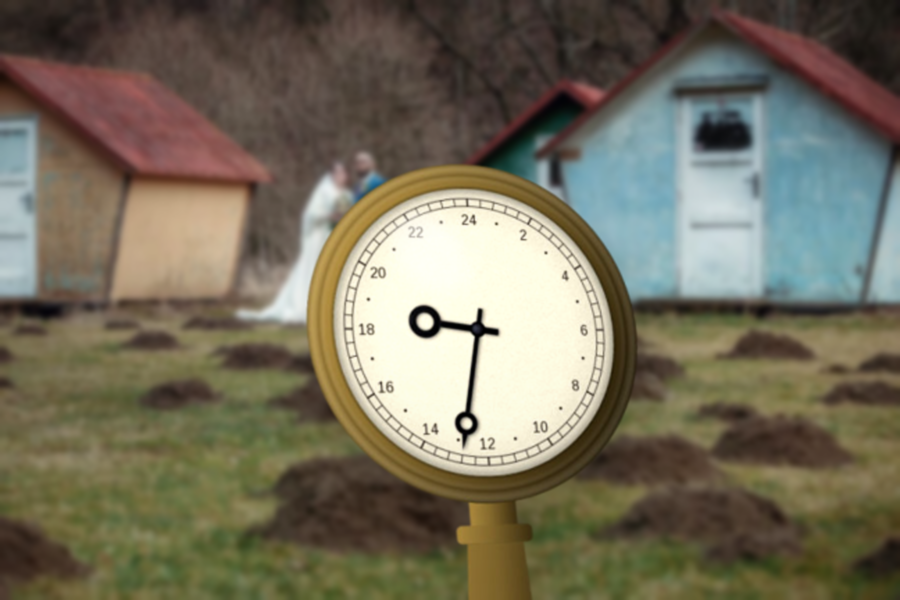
18:32
